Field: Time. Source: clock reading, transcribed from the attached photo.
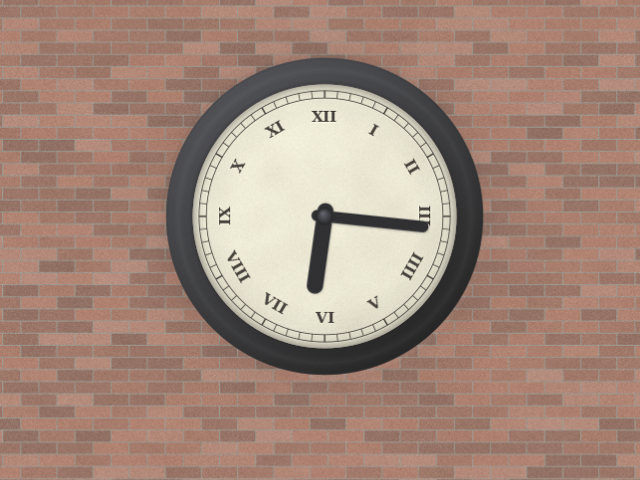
6:16
